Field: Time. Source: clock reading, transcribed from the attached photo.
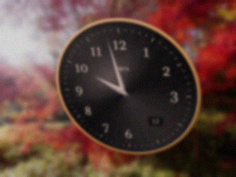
9:58
